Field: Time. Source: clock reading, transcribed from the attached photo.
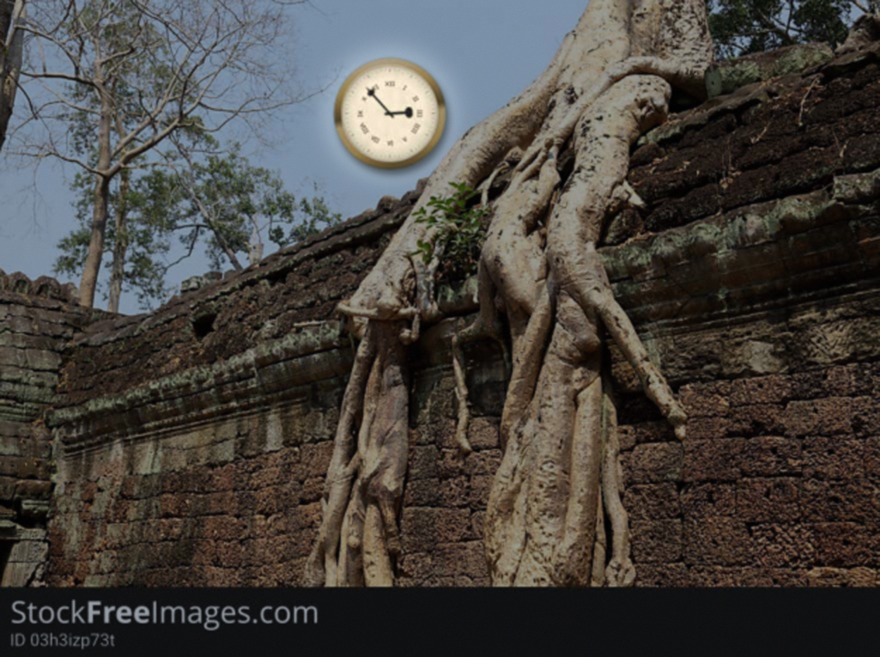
2:53
